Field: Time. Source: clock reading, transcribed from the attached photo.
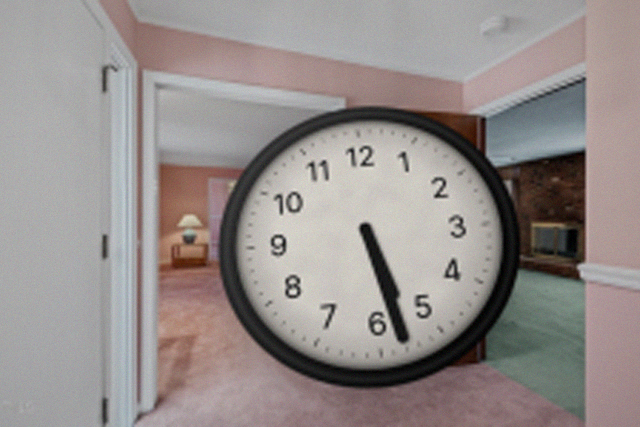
5:28
